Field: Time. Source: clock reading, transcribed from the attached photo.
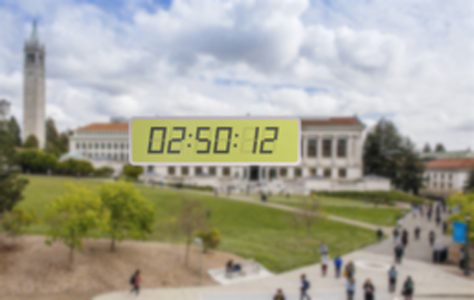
2:50:12
